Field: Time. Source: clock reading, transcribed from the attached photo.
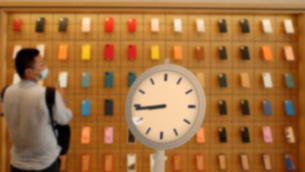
8:44
